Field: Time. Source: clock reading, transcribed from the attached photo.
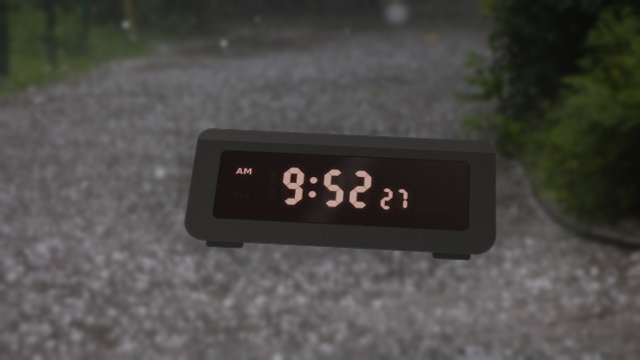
9:52:27
